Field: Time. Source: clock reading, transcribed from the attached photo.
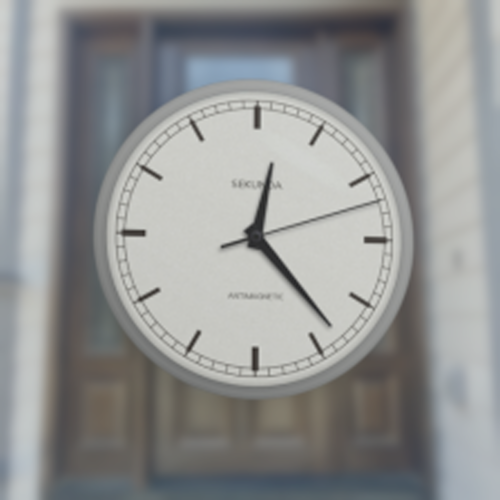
12:23:12
